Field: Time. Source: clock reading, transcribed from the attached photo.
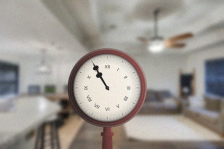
10:55
